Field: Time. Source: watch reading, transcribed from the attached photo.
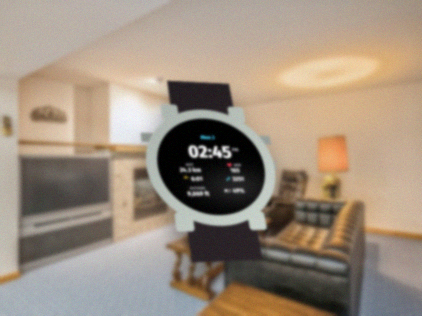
2:45
